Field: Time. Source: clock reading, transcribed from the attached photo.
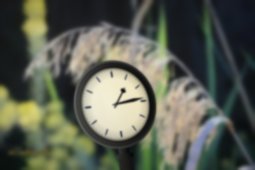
1:14
